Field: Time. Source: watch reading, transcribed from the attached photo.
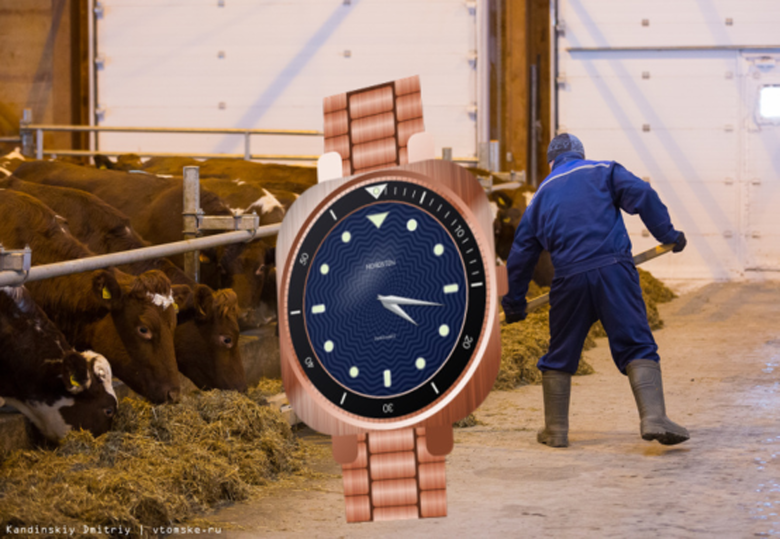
4:17
